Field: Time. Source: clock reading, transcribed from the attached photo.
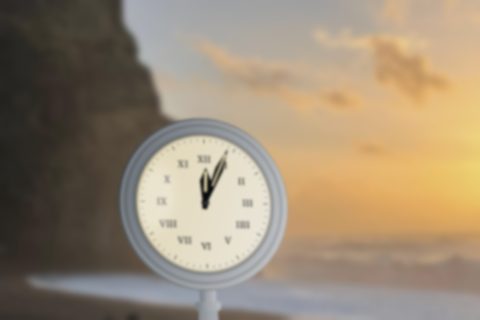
12:04
